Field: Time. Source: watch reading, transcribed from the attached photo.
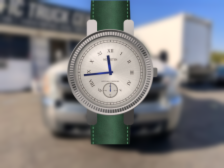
11:44
